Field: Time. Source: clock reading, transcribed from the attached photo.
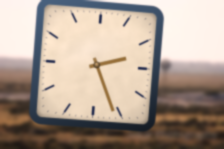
2:26
